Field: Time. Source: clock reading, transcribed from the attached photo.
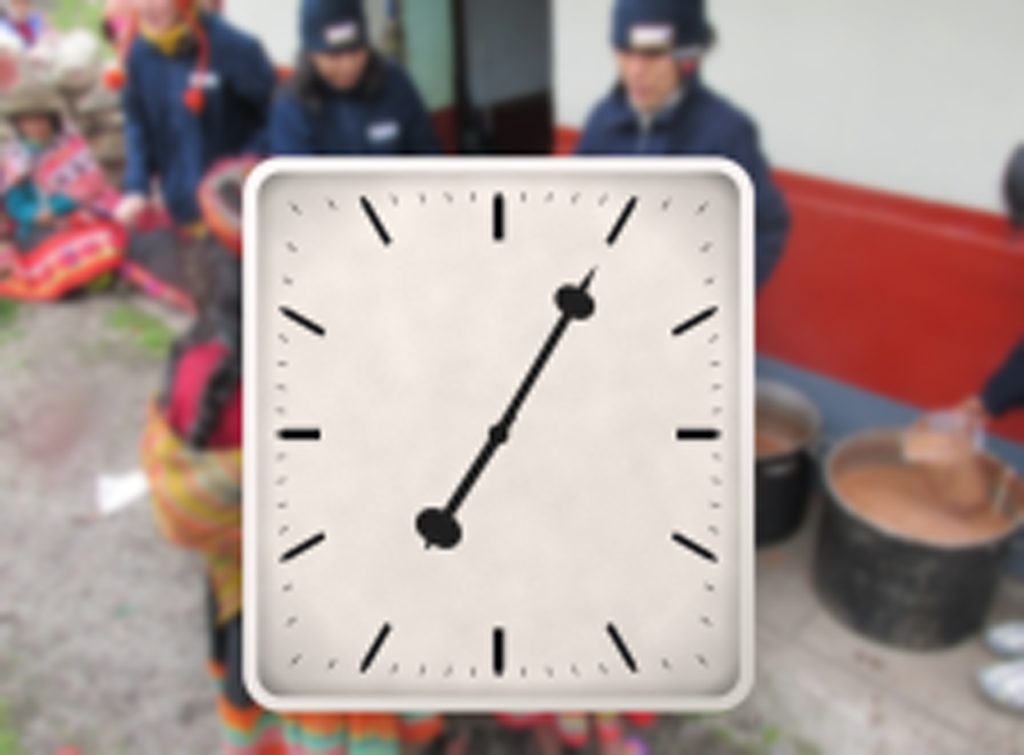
7:05
